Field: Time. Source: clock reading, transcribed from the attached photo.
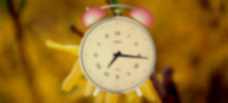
7:16
